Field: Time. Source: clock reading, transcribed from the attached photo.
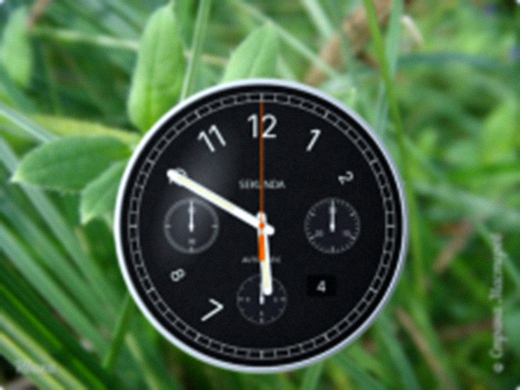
5:50
